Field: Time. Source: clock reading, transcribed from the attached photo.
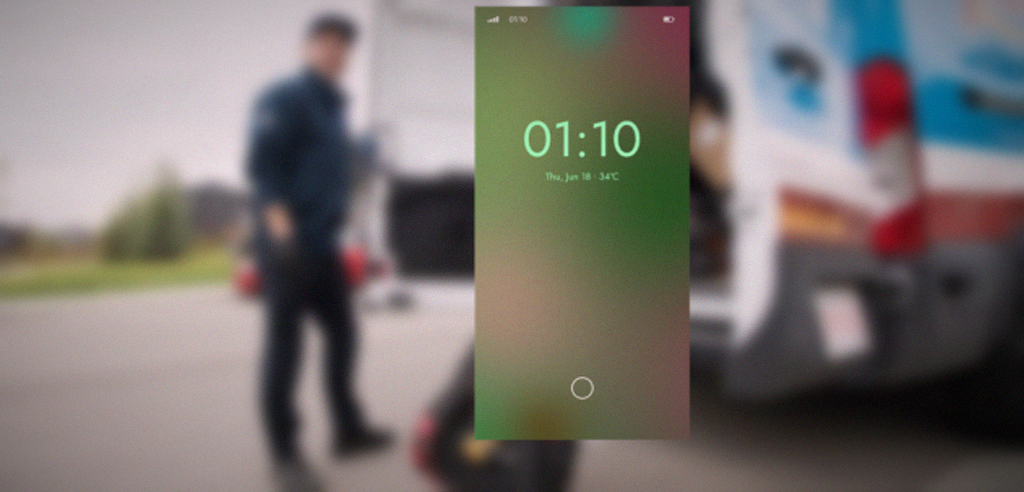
1:10
